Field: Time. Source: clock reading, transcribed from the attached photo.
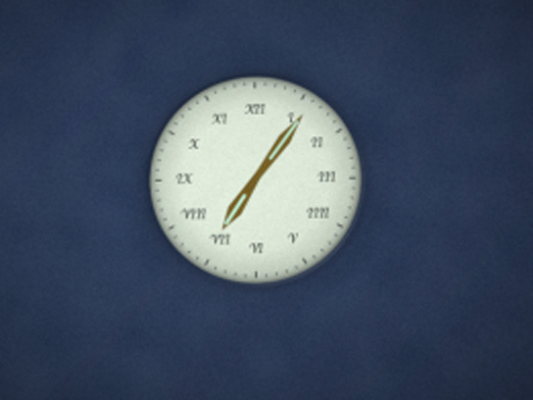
7:06
